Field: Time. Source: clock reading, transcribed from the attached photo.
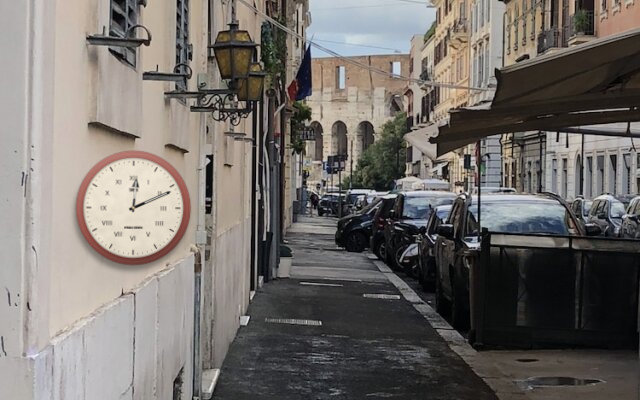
12:11
